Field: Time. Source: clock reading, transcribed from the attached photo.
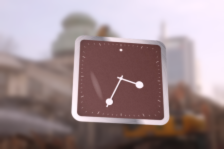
3:34
